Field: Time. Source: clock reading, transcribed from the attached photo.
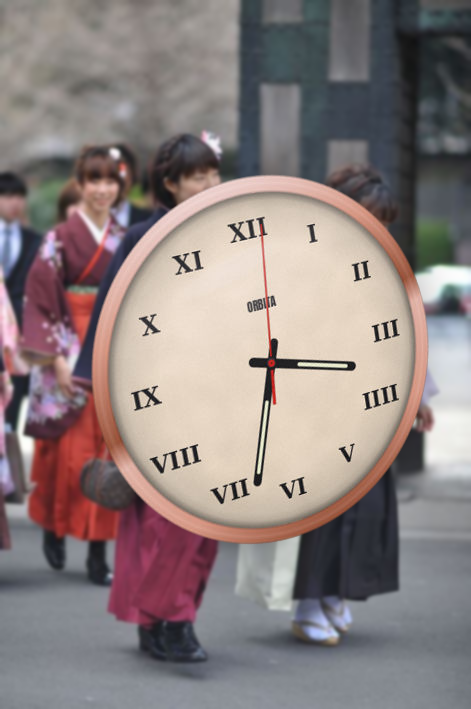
3:33:01
